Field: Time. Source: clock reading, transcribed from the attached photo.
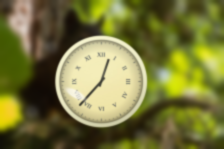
12:37
